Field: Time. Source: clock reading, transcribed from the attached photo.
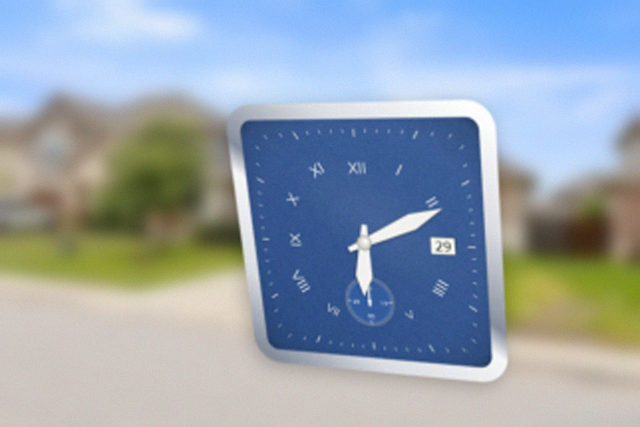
6:11
